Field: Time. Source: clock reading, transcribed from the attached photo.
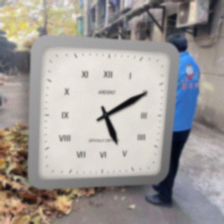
5:10
